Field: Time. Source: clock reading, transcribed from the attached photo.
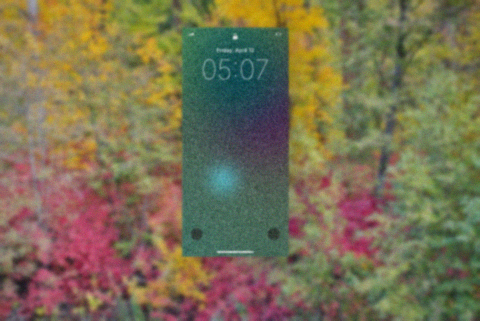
5:07
